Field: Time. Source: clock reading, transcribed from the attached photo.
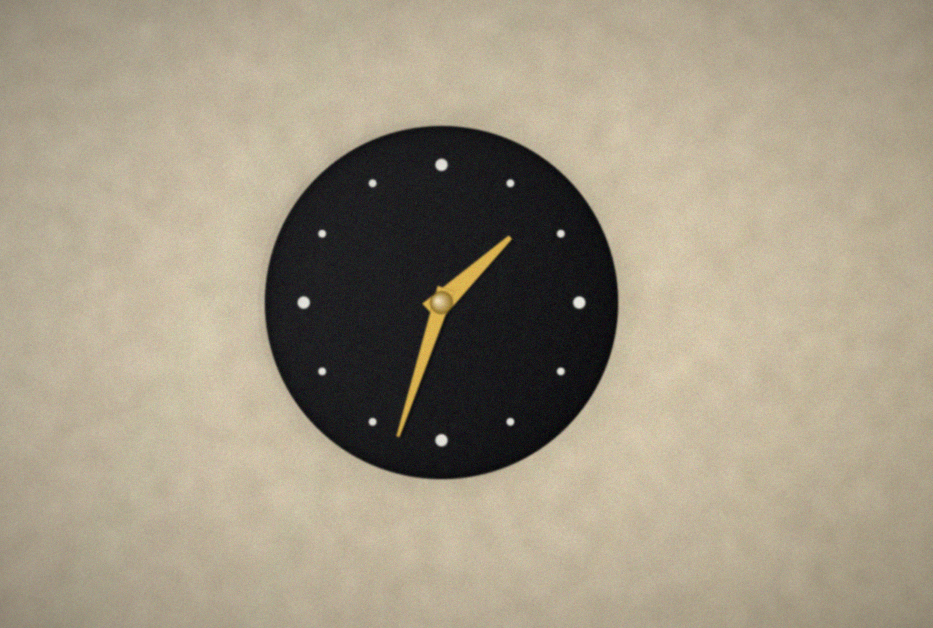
1:33
